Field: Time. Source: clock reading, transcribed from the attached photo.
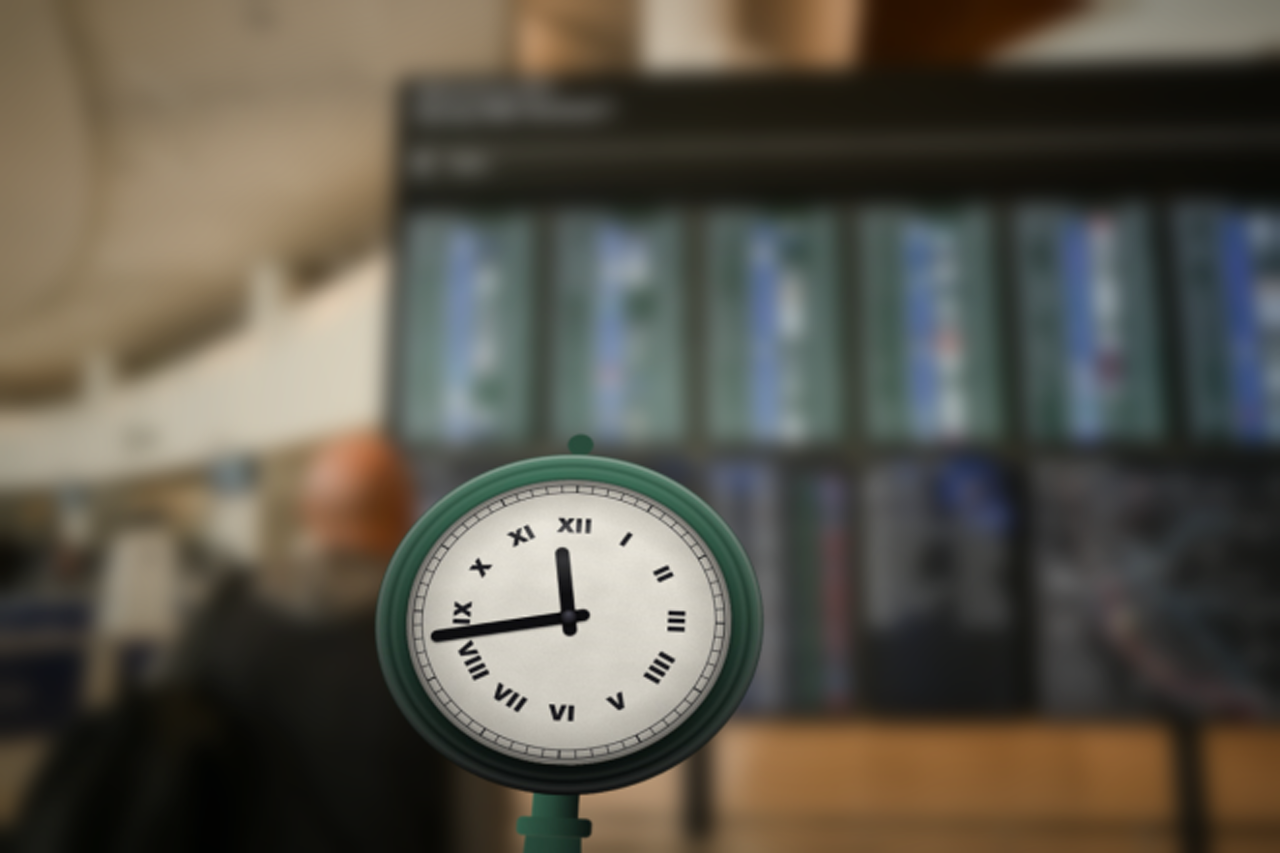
11:43
